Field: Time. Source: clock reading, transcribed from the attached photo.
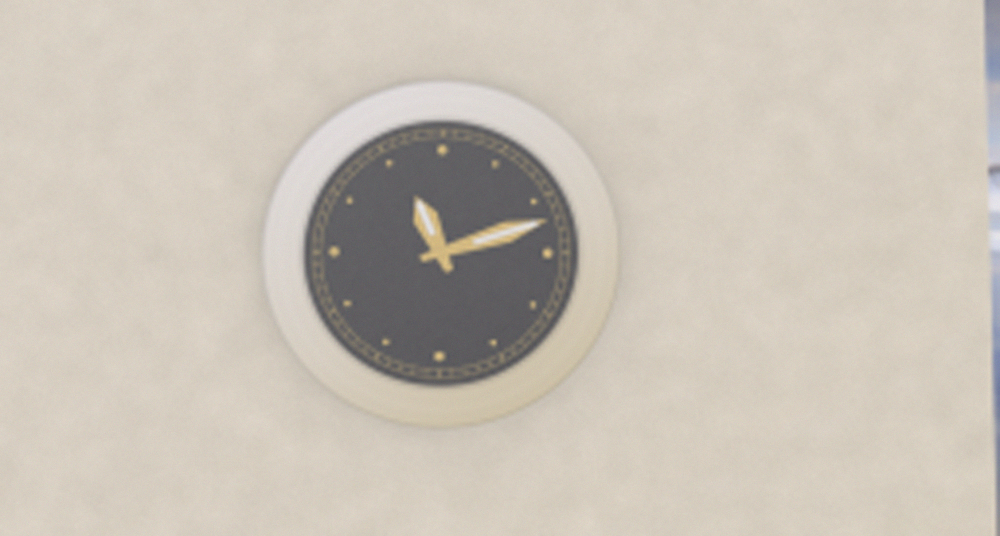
11:12
